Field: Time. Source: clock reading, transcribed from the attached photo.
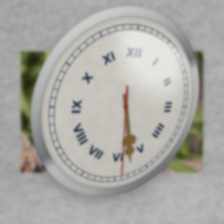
5:27:29
